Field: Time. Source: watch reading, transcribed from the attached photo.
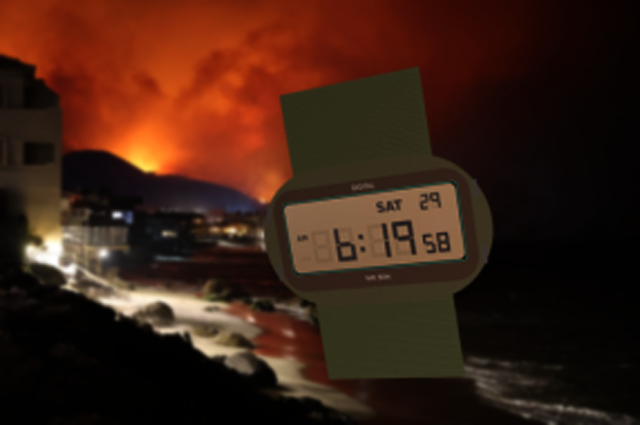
6:19:58
